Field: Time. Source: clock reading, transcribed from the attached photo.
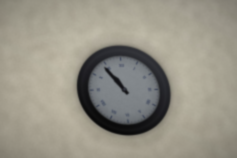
10:54
